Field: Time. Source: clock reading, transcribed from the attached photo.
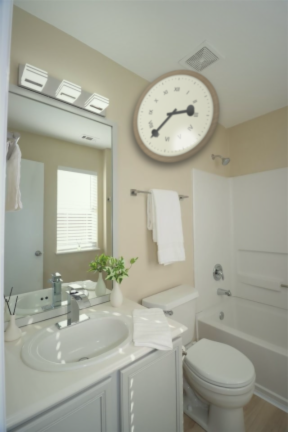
2:36
